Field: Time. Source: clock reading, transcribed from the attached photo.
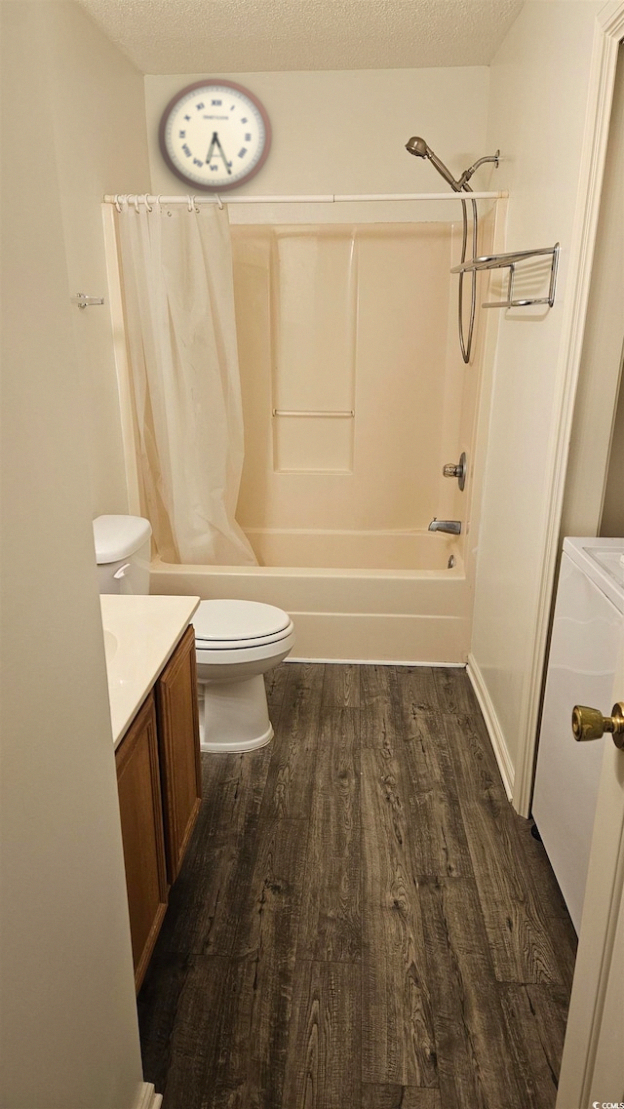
6:26
